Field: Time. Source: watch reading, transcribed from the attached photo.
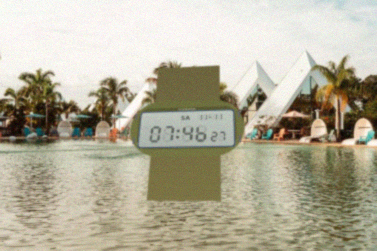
7:46:27
